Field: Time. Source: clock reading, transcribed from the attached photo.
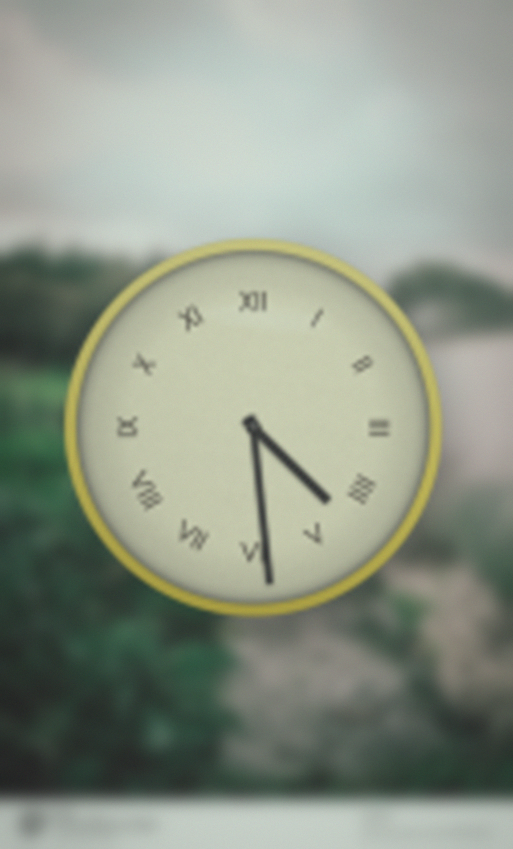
4:29
